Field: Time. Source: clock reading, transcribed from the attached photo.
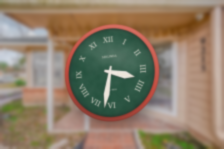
3:32
